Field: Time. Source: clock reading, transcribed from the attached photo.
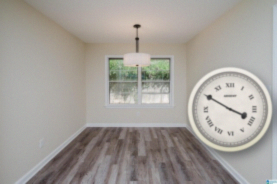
3:50
